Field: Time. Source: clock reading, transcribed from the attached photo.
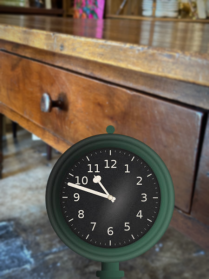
10:48
